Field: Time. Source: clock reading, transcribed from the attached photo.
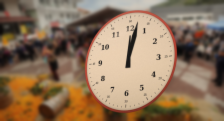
12:02
